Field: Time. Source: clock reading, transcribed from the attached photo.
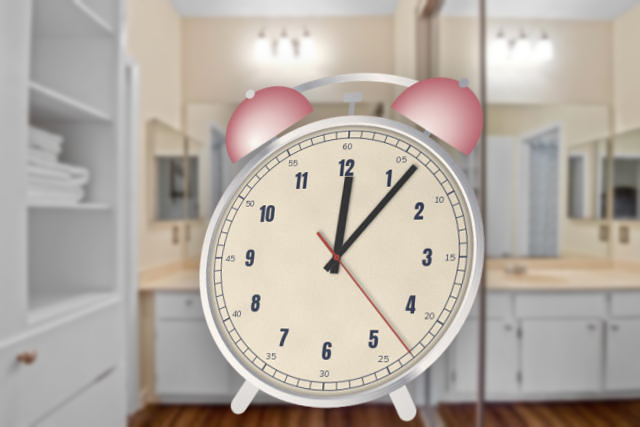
12:06:23
